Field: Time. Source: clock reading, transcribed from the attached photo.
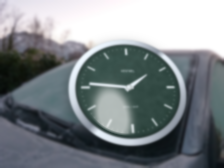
1:46
